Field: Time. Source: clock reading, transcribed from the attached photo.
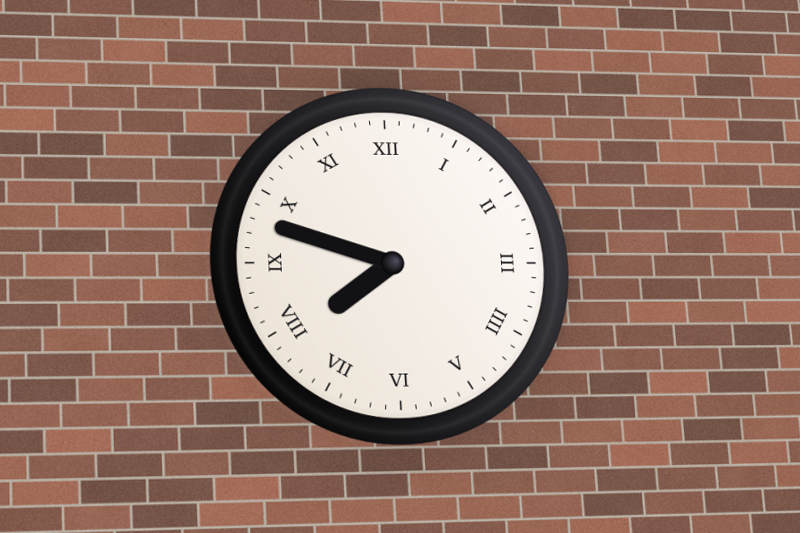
7:48
